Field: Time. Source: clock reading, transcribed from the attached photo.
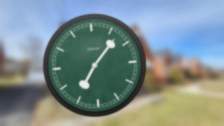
7:07
